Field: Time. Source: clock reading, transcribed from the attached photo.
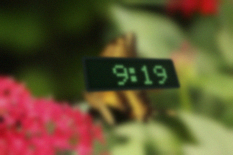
9:19
